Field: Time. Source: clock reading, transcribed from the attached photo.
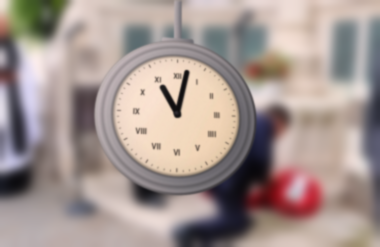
11:02
